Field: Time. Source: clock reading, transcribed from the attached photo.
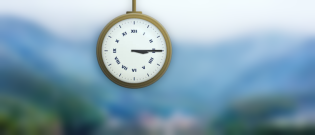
3:15
